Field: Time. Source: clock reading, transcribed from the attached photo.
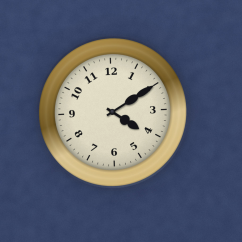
4:10
